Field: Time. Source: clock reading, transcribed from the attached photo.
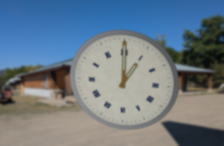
1:00
